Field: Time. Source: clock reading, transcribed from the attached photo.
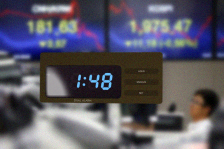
1:48
